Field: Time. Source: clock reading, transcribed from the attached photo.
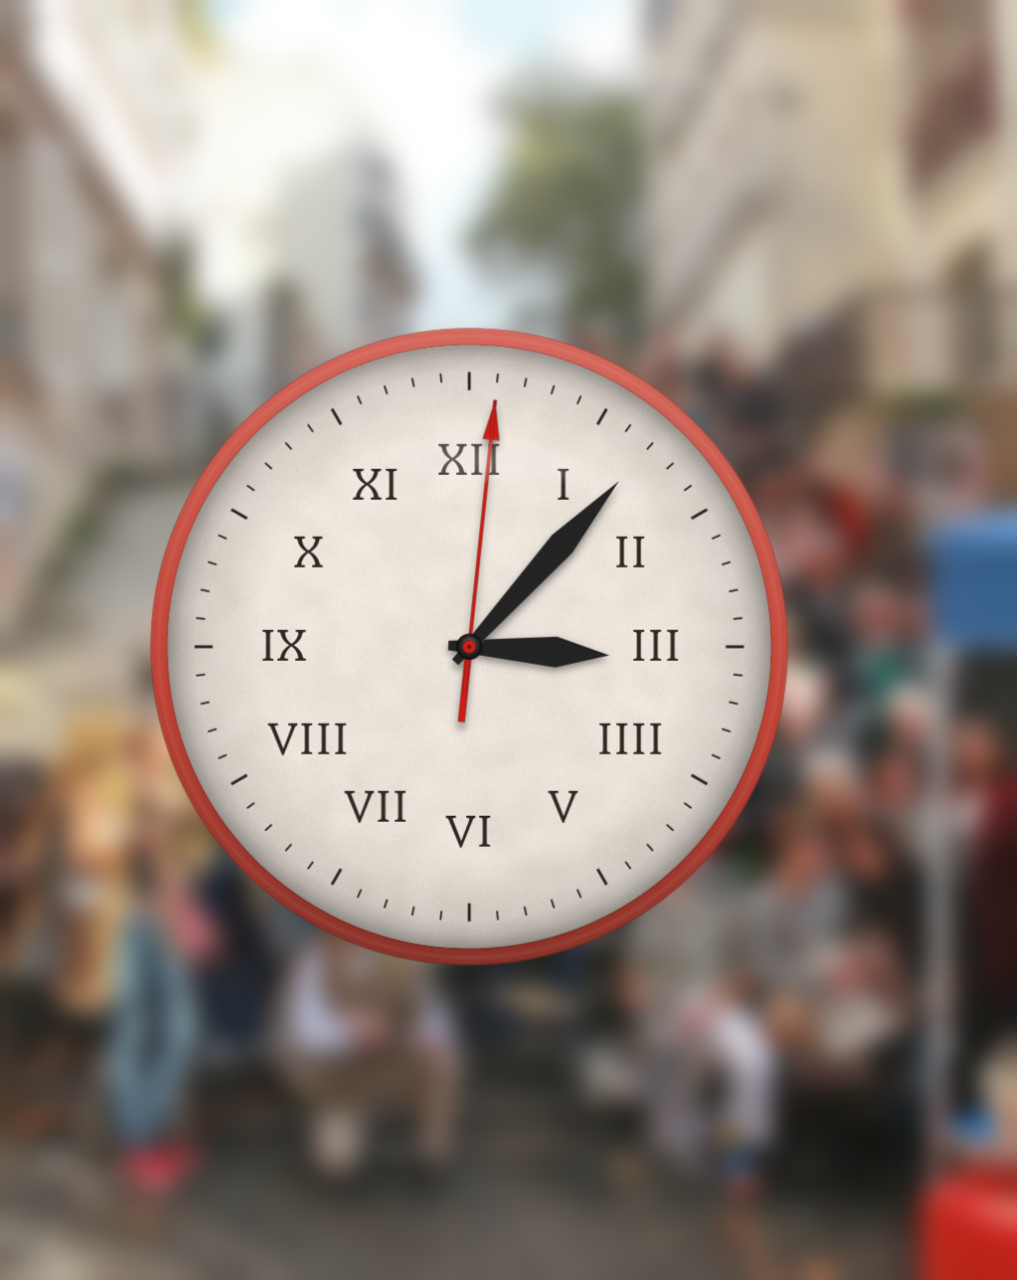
3:07:01
